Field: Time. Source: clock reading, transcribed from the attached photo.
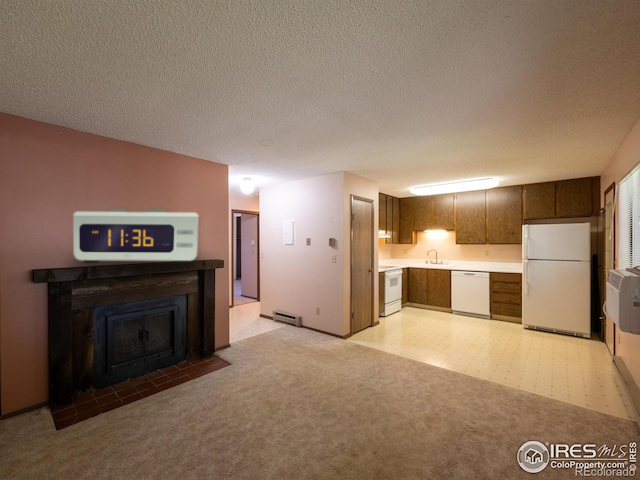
11:36
